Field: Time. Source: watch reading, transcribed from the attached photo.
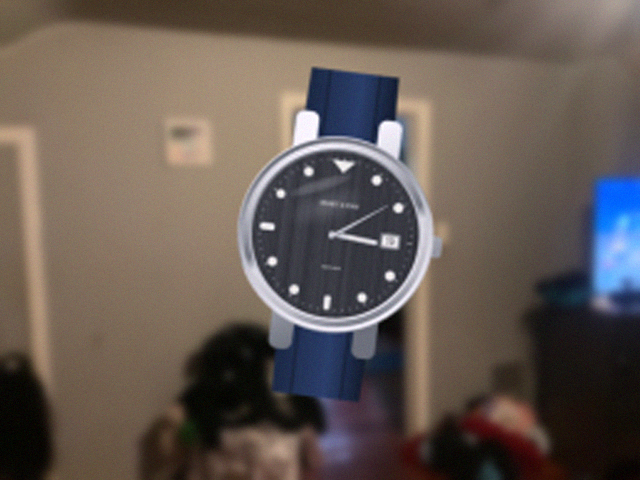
3:09
